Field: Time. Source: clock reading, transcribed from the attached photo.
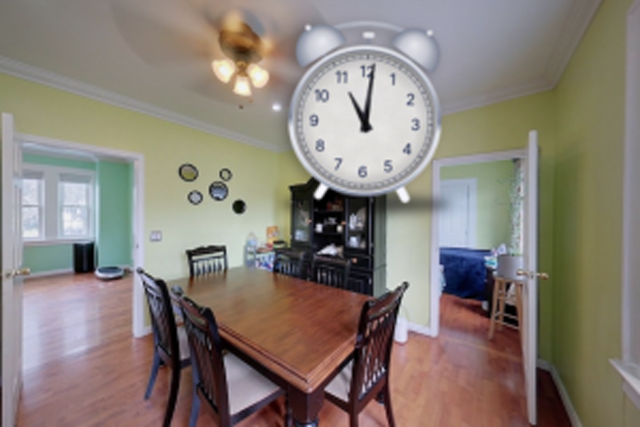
11:01
